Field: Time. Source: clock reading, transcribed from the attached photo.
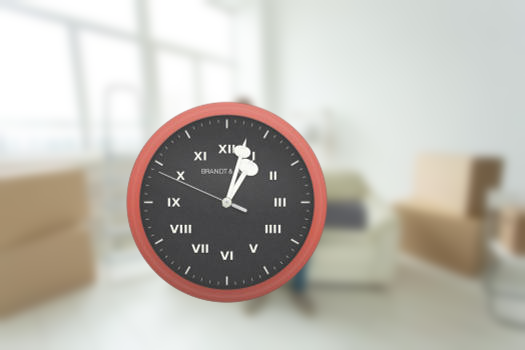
1:02:49
